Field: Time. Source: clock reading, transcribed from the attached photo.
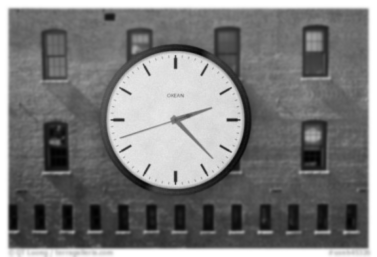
2:22:42
